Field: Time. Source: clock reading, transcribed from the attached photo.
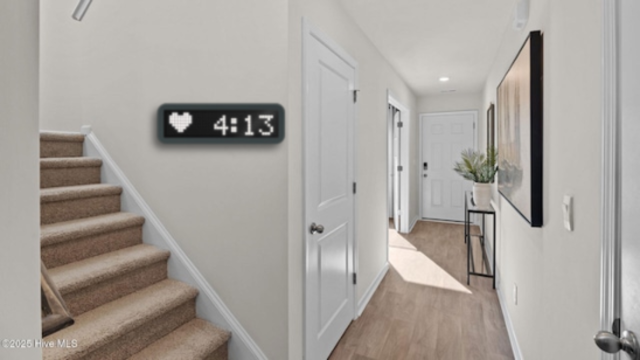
4:13
